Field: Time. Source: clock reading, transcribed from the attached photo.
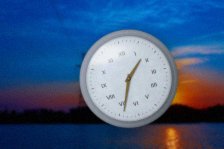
1:34
